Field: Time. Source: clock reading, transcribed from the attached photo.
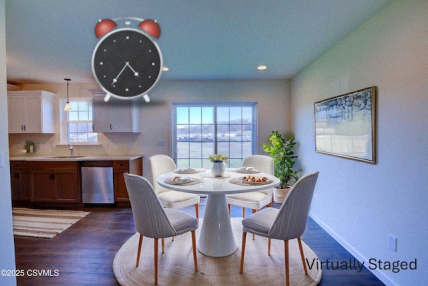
4:36
